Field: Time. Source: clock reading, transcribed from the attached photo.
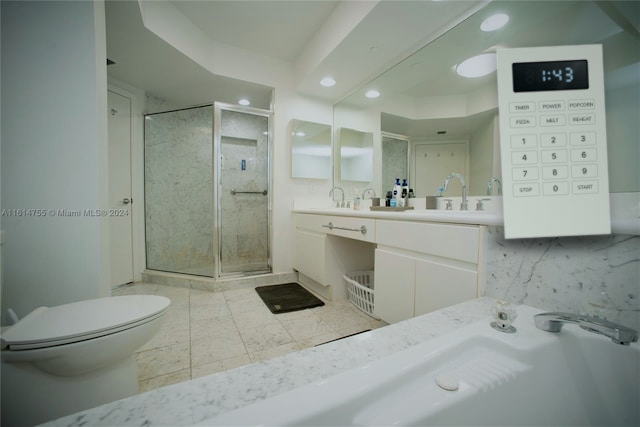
1:43
